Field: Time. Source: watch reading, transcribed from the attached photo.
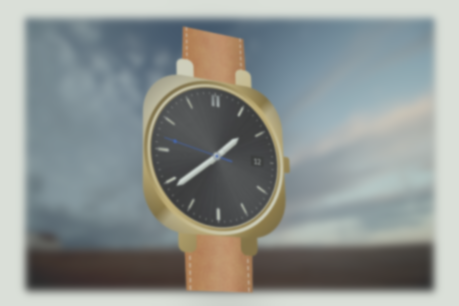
1:38:47
